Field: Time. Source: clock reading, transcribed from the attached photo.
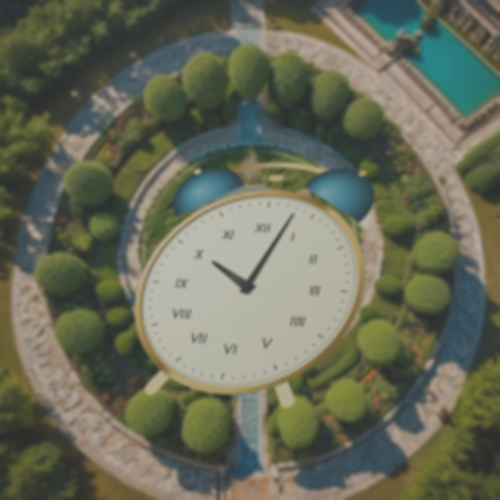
10:03
